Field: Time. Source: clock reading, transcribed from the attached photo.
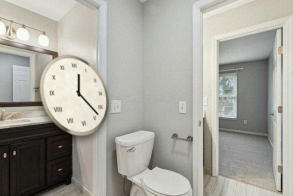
12:23
